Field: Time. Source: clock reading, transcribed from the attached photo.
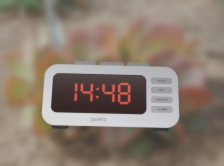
14:48
